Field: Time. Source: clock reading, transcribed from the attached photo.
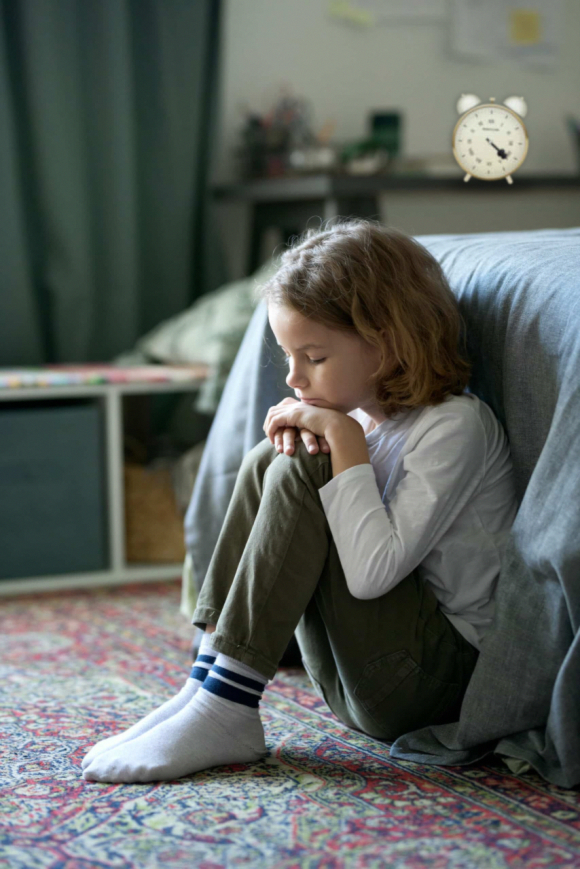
4:22
